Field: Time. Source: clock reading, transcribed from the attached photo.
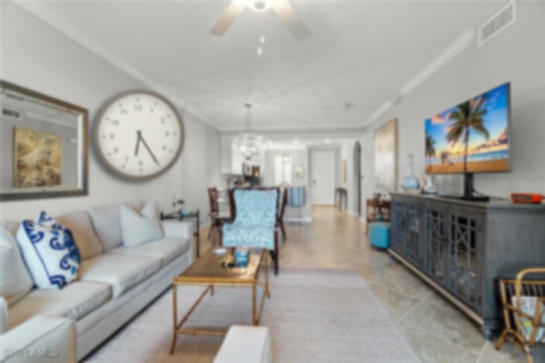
6:25
